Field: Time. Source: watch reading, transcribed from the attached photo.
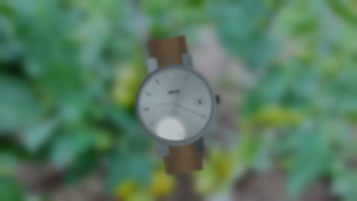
9:20
